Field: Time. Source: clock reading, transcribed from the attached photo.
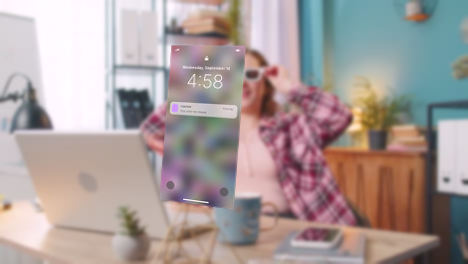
4:58
